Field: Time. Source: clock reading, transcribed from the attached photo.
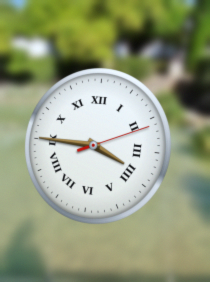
3:45:11
